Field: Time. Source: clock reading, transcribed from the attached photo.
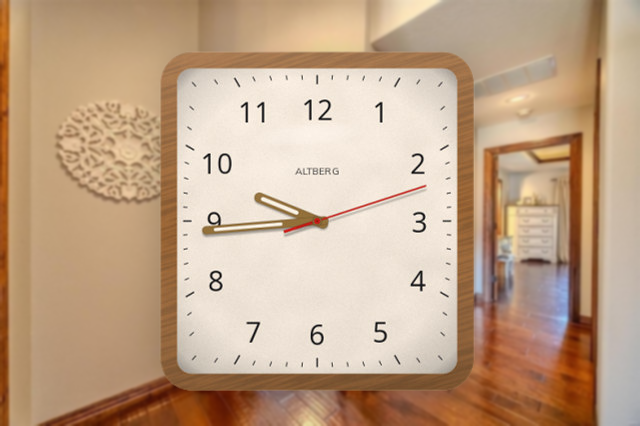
9:44:12
